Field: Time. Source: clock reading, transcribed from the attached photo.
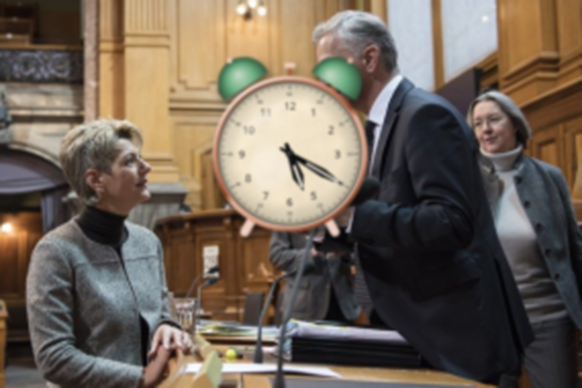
5:20
